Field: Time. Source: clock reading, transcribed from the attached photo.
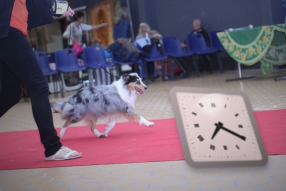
7:20
